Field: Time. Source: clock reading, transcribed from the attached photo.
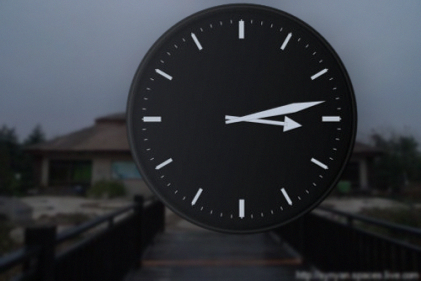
3:13
